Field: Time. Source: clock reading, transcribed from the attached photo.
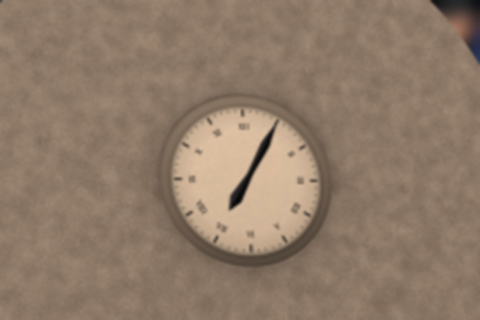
7:05
